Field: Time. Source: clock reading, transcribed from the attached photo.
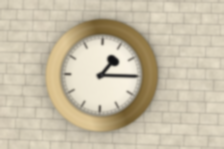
1:15
